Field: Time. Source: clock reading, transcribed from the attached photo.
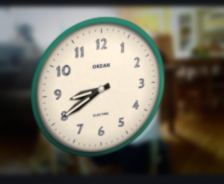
8:40
